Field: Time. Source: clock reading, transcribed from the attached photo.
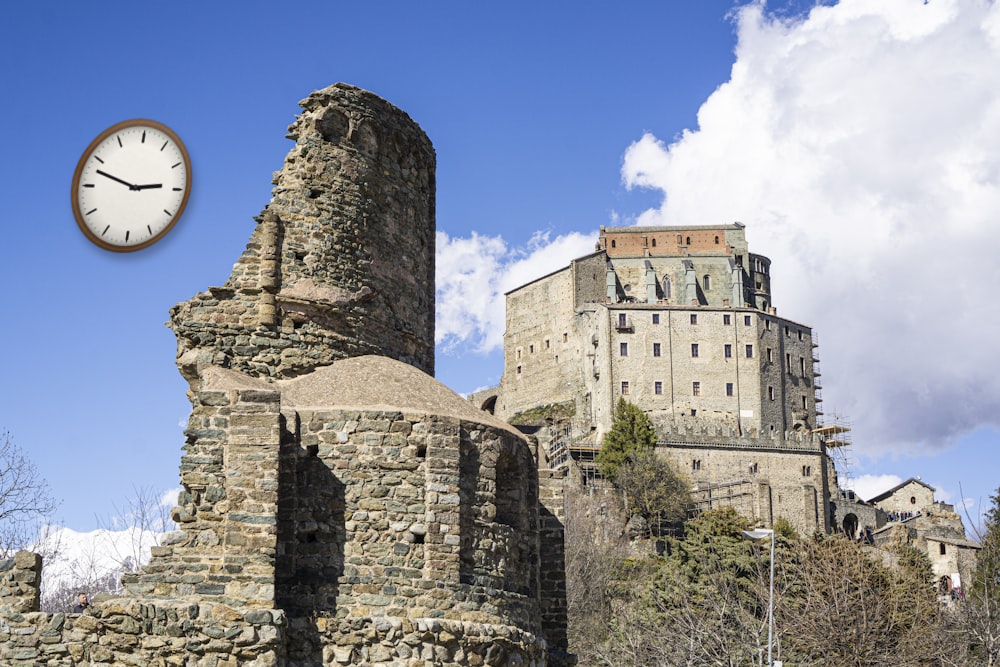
2:48
